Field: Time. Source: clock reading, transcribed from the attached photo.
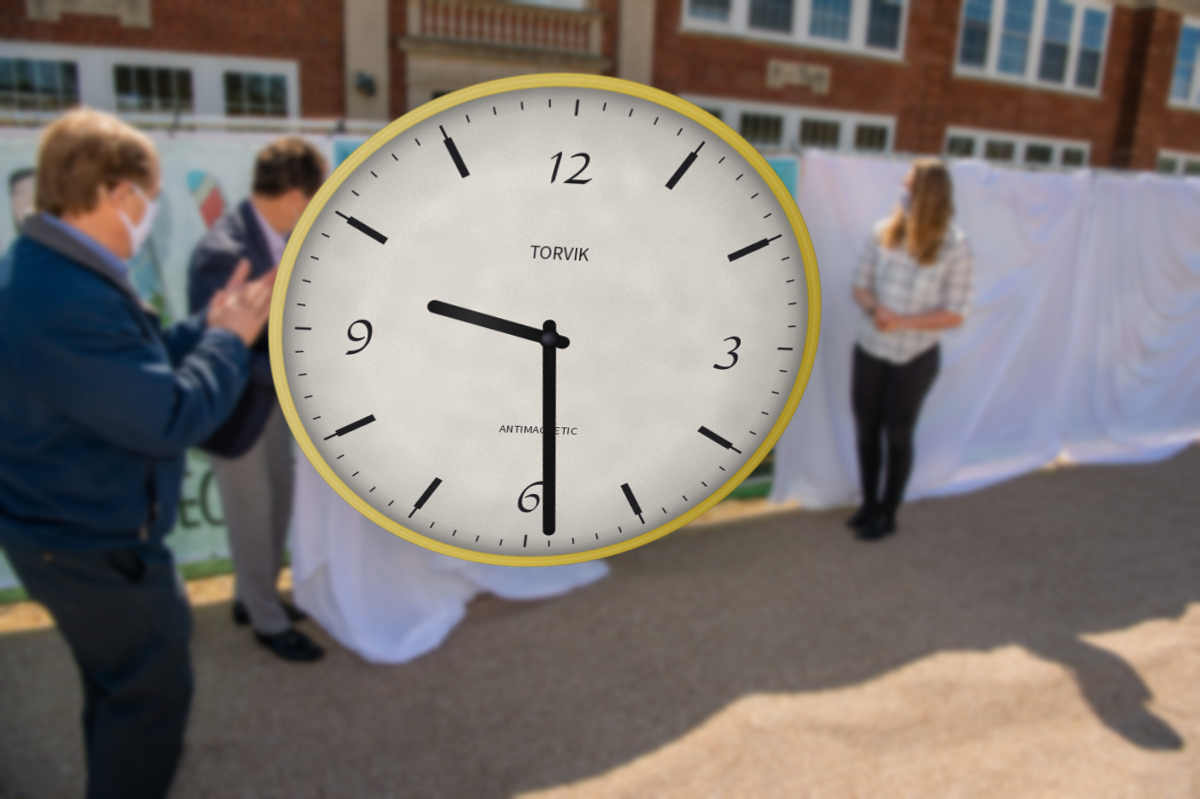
9:29
